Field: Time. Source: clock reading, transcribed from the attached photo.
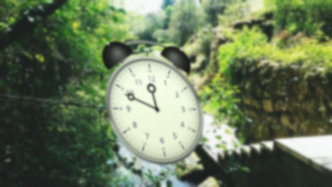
11:49
